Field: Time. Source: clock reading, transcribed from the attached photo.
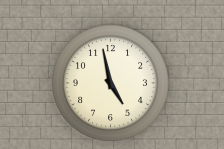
4:58
